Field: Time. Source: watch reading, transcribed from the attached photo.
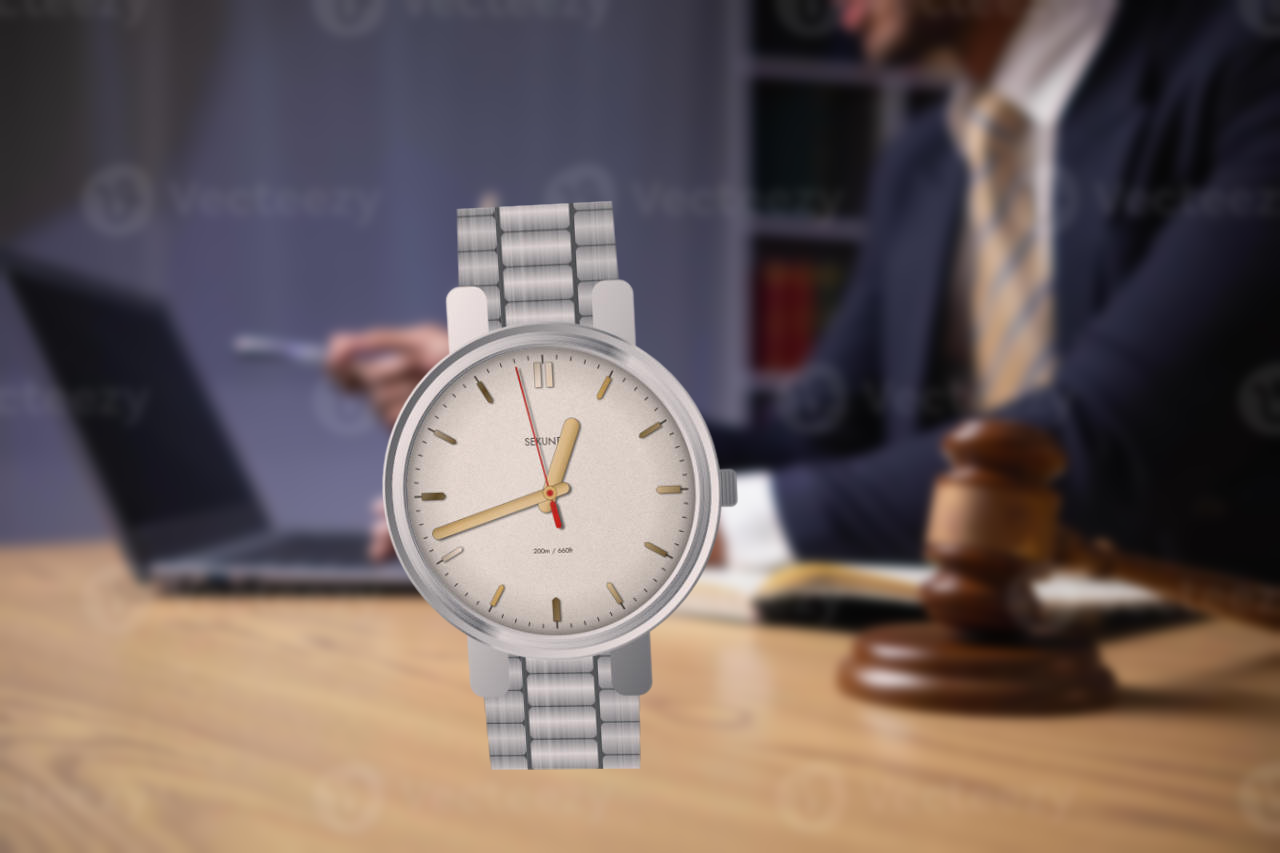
12:41:58
